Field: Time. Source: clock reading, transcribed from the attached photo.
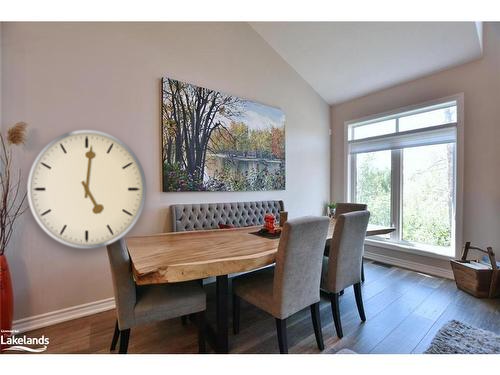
5:01
